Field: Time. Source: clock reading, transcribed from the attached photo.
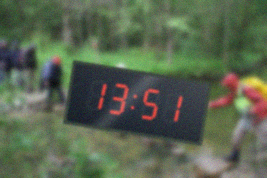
13:51
